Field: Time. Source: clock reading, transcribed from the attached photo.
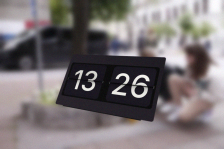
13:26
